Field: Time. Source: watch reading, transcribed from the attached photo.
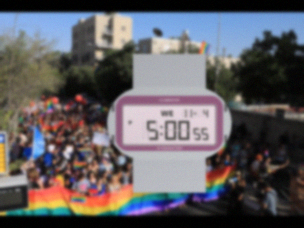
5:00:55
